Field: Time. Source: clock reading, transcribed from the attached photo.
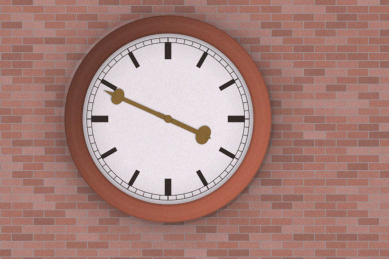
3:49
